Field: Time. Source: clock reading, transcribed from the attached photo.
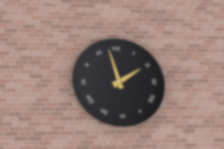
1:58
